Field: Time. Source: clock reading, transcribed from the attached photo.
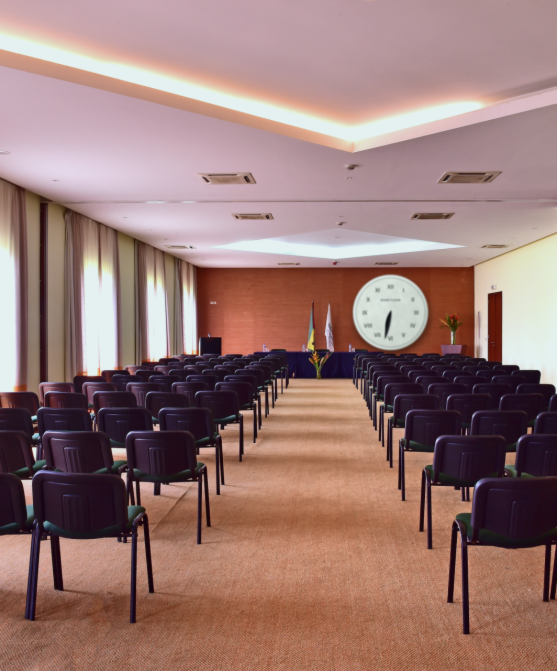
6:32
